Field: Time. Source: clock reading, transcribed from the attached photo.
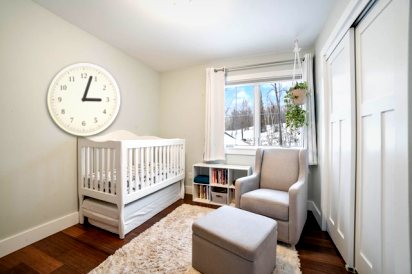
3:03
